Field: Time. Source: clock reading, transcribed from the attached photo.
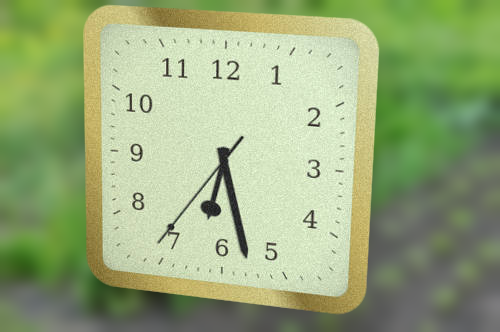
6:27:36
